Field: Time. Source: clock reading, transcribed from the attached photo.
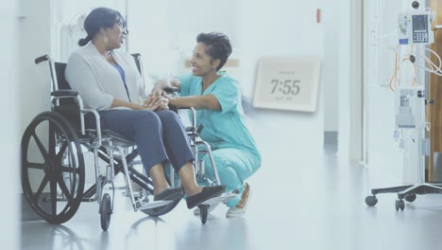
7:55
